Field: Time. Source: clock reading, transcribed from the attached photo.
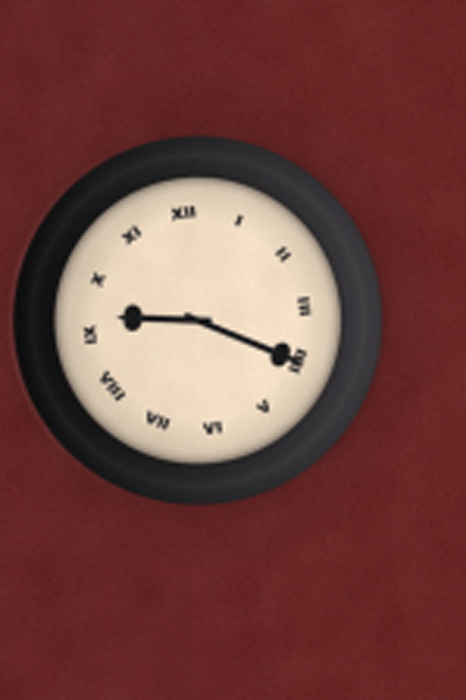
9:20
